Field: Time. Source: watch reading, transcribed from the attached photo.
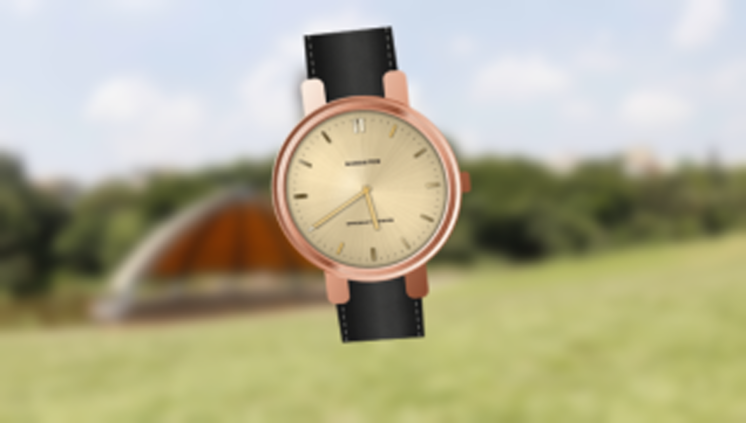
5:40
